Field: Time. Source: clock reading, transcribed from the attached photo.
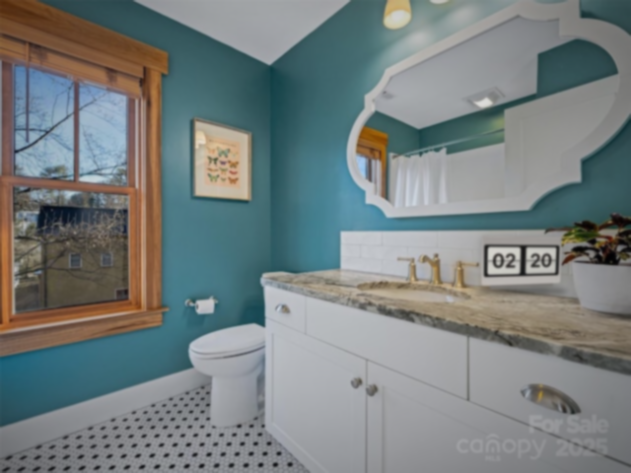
2:20
